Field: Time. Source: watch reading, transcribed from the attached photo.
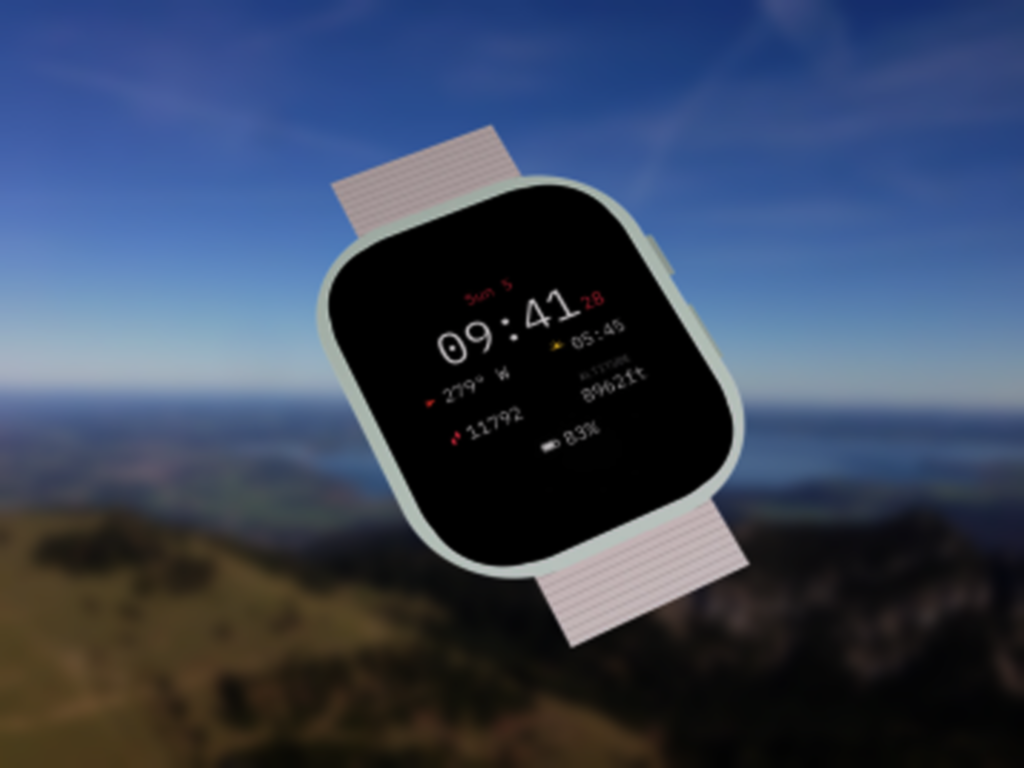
9:41
